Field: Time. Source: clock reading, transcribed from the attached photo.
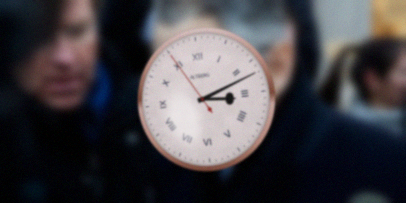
3:11:55
